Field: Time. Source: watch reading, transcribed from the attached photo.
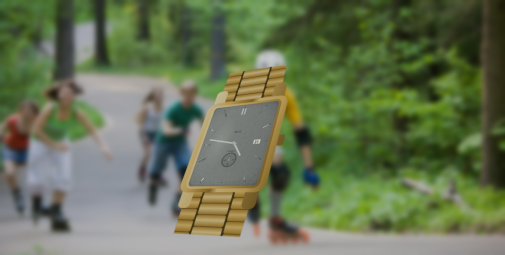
4:47
